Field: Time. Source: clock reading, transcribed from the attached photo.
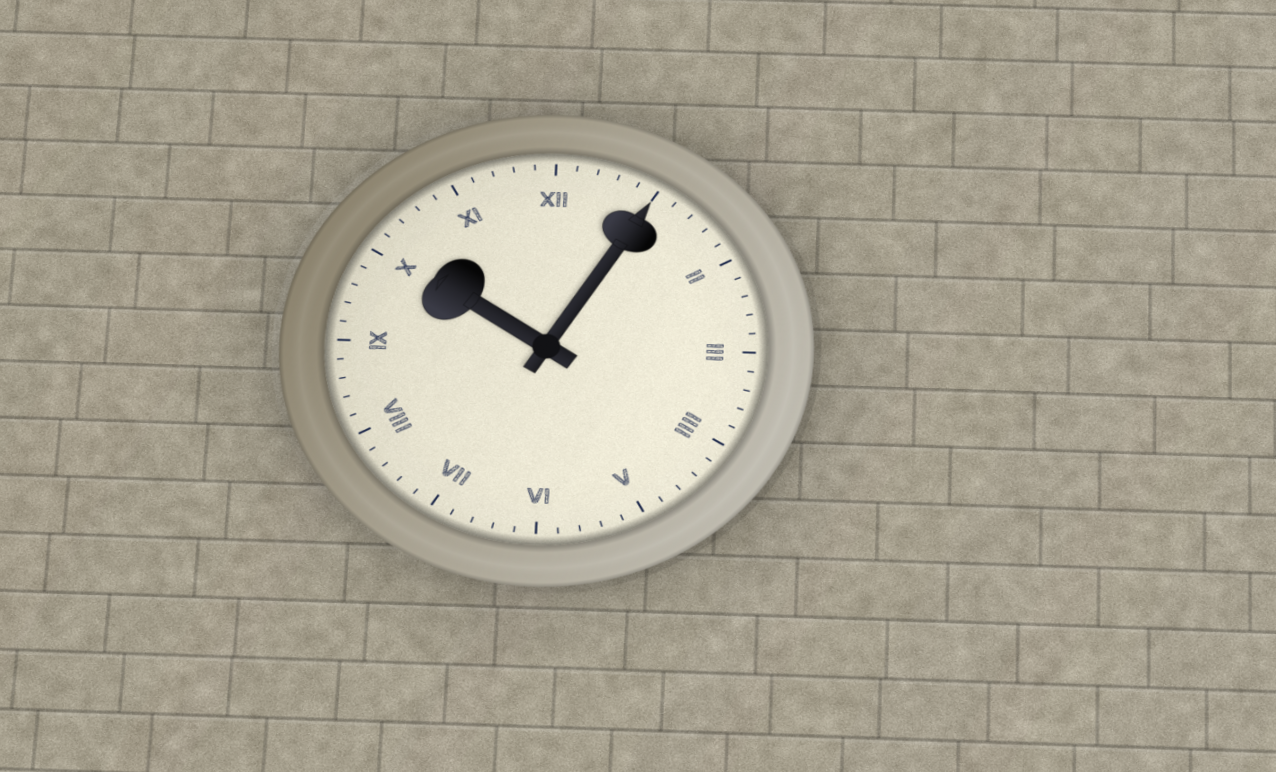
10:05
